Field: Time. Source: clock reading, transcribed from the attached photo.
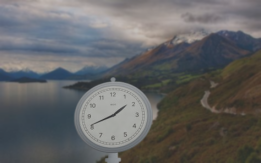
1:41
